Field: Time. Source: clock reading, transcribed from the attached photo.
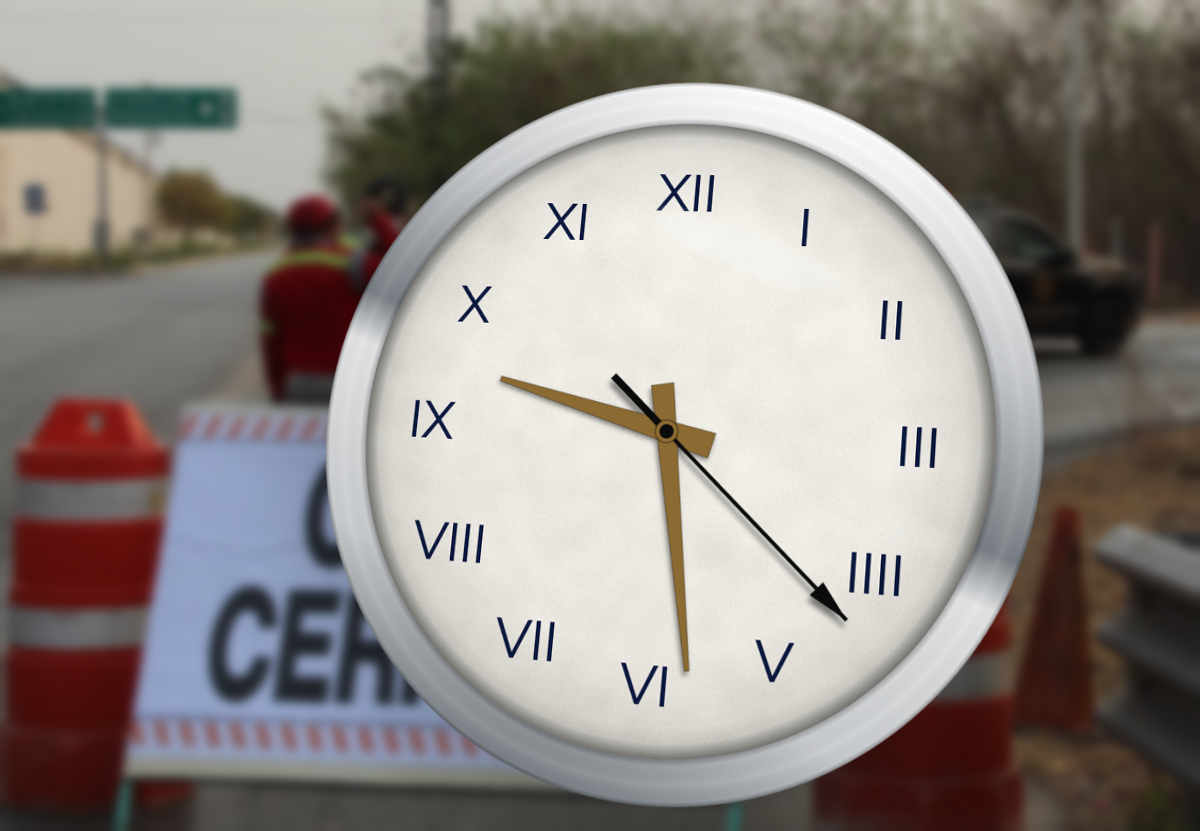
9:28:22
